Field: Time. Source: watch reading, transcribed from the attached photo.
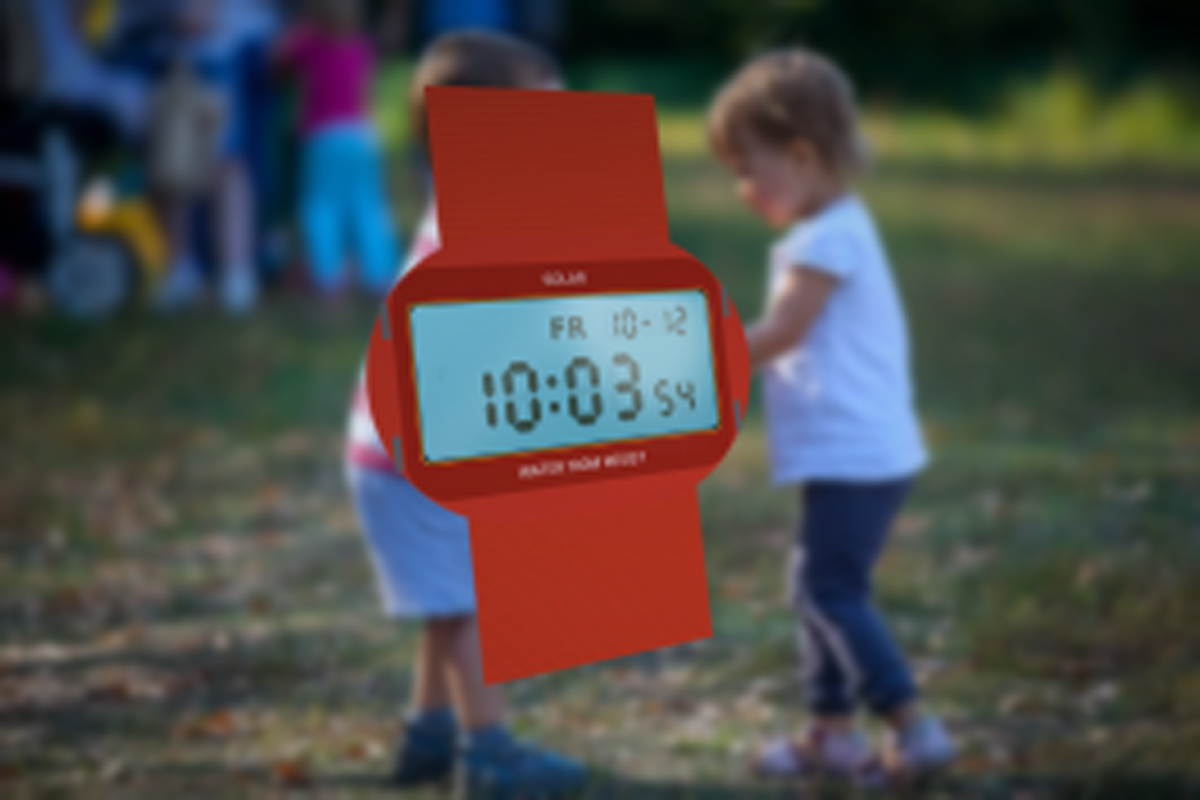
10:03:54
